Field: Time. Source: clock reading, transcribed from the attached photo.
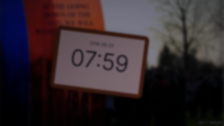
7:59
